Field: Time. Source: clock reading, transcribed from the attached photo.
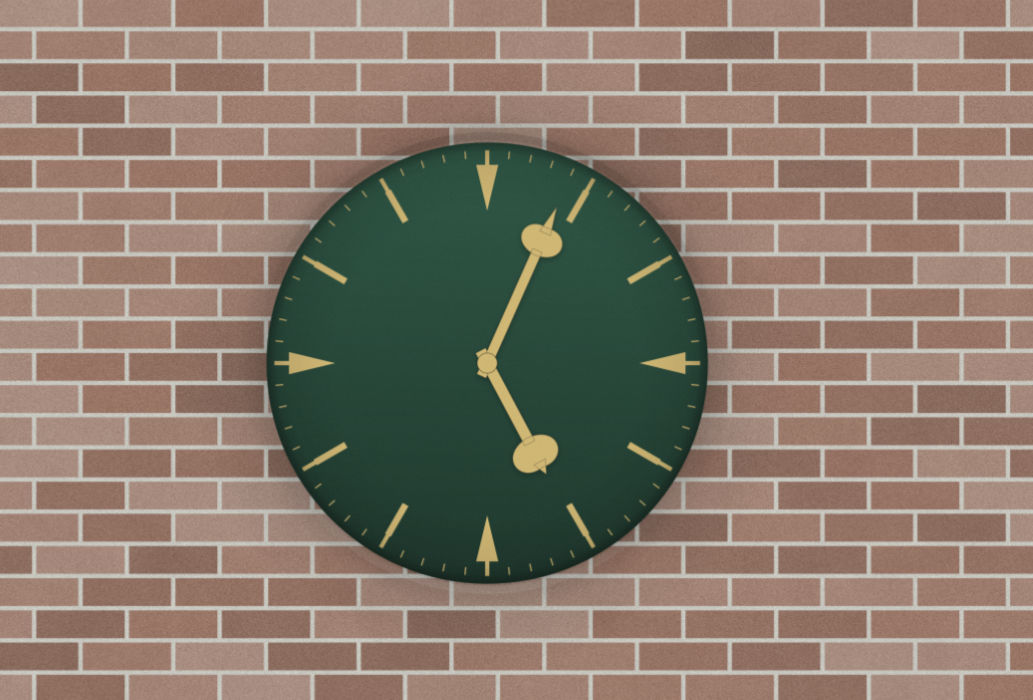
5:04
